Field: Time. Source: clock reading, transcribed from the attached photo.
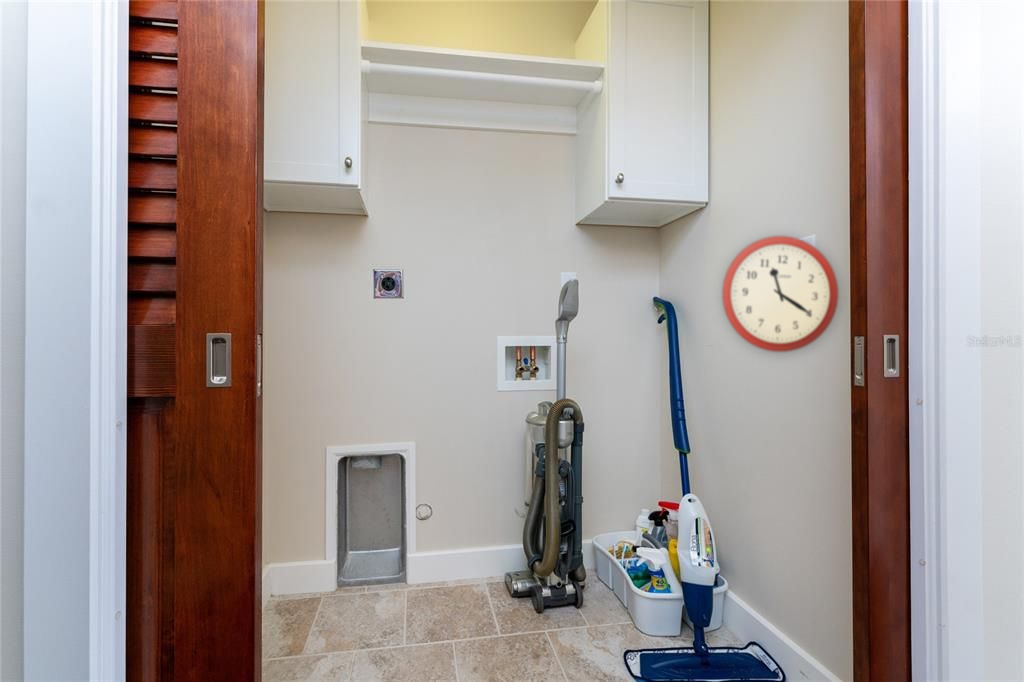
11:20
